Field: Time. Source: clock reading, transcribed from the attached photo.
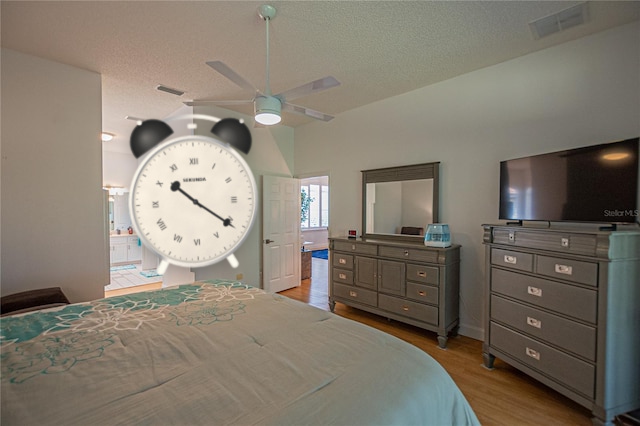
10:21
